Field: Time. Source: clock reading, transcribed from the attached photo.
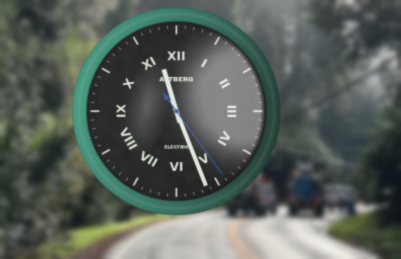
11:26:24
